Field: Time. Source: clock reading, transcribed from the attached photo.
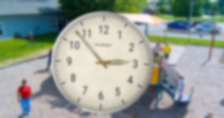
2:53
